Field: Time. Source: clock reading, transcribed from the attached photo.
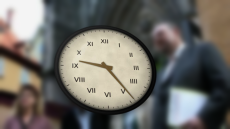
9:24
